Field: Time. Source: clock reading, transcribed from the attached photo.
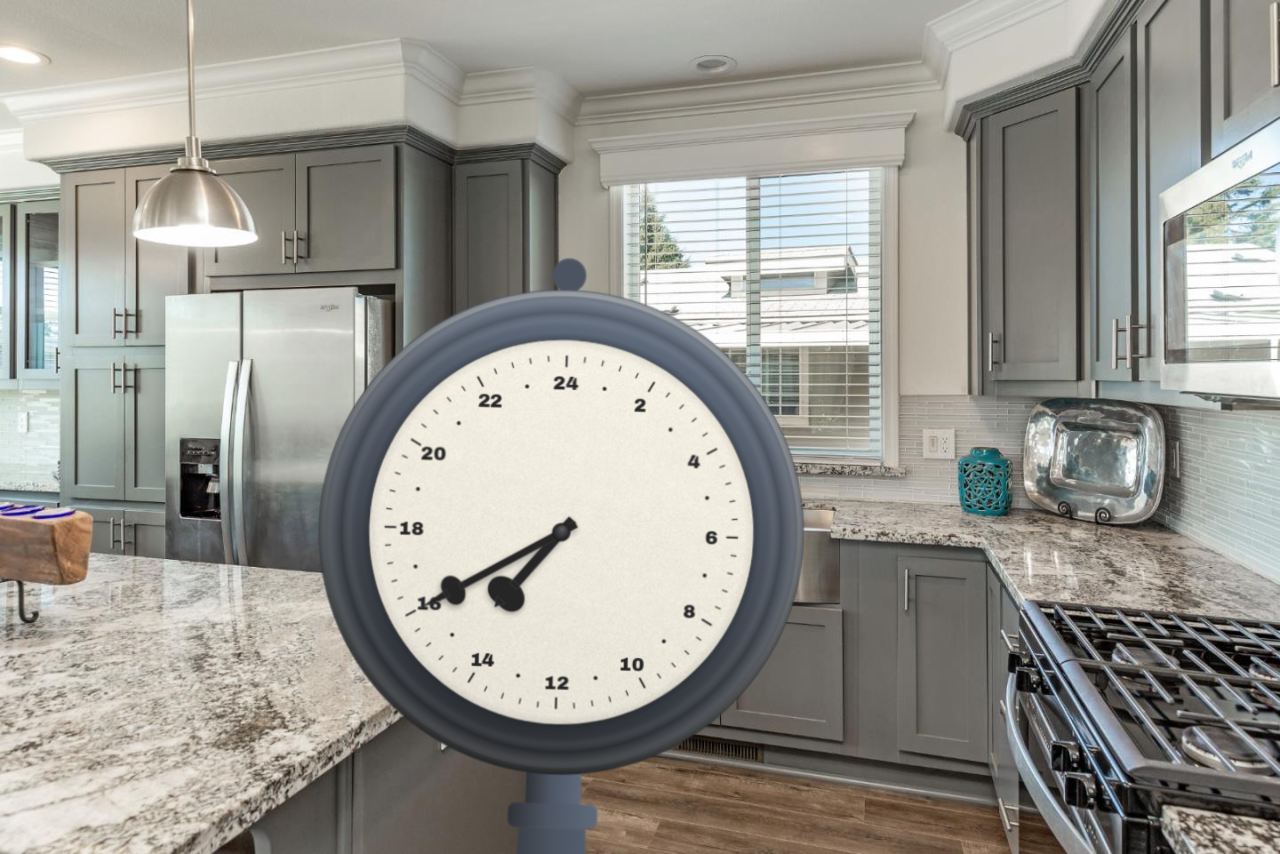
14:40
